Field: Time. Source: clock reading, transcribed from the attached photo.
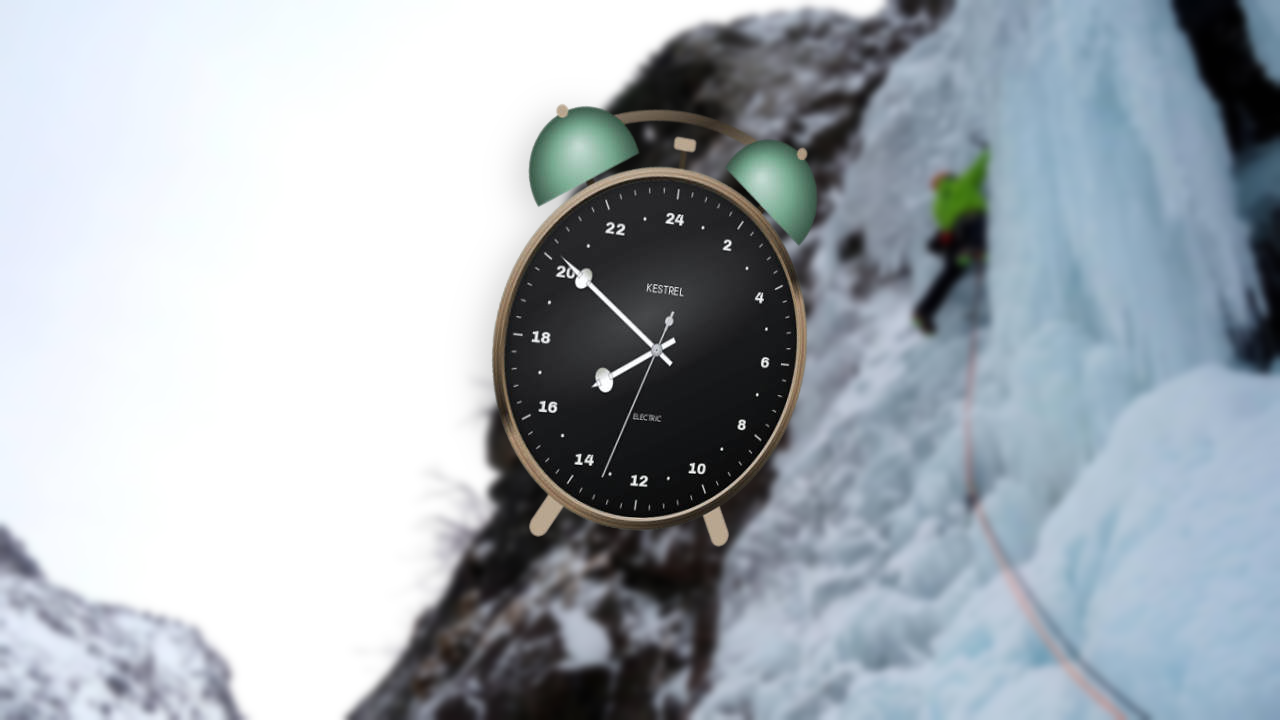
15:50:33
